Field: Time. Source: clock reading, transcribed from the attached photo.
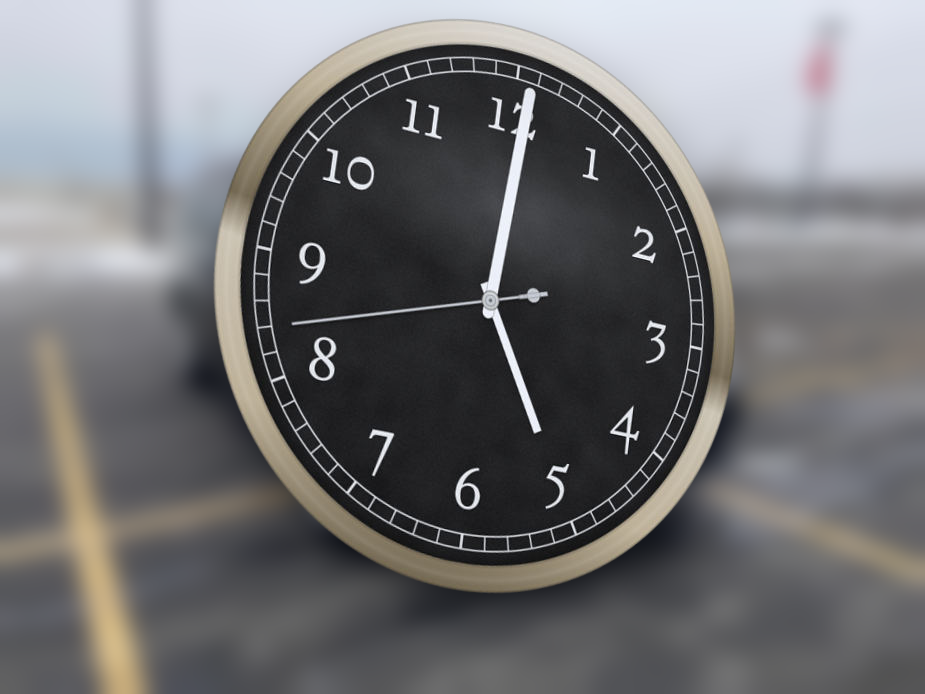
5:00:42
